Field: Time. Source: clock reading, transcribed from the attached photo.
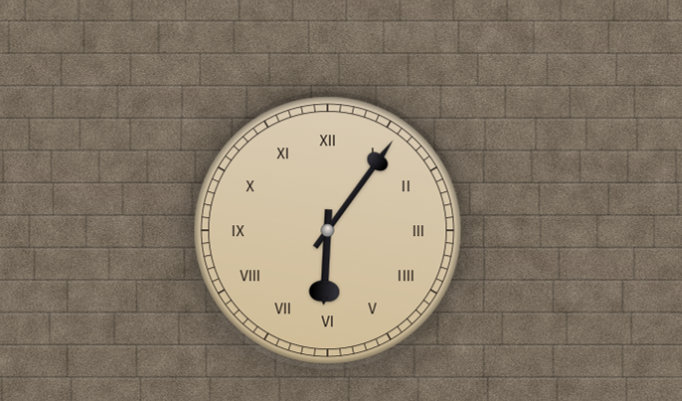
6:06
